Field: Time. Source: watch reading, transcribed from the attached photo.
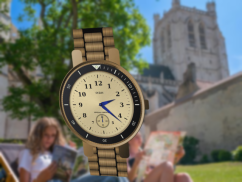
2:22
